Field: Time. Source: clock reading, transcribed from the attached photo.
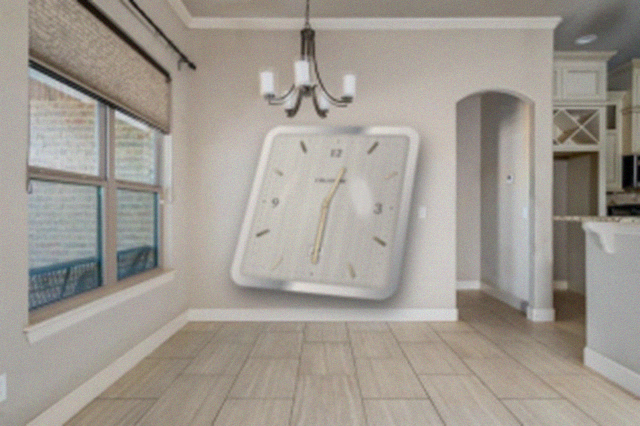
12:30
